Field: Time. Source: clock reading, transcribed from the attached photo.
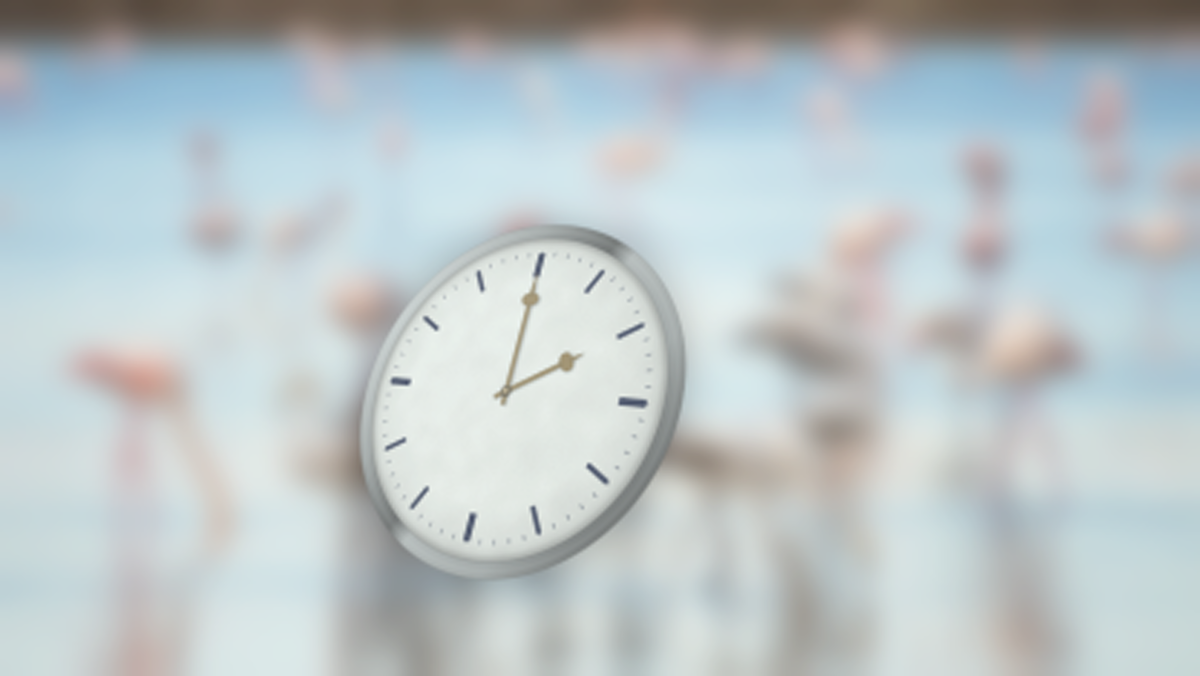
2:00
